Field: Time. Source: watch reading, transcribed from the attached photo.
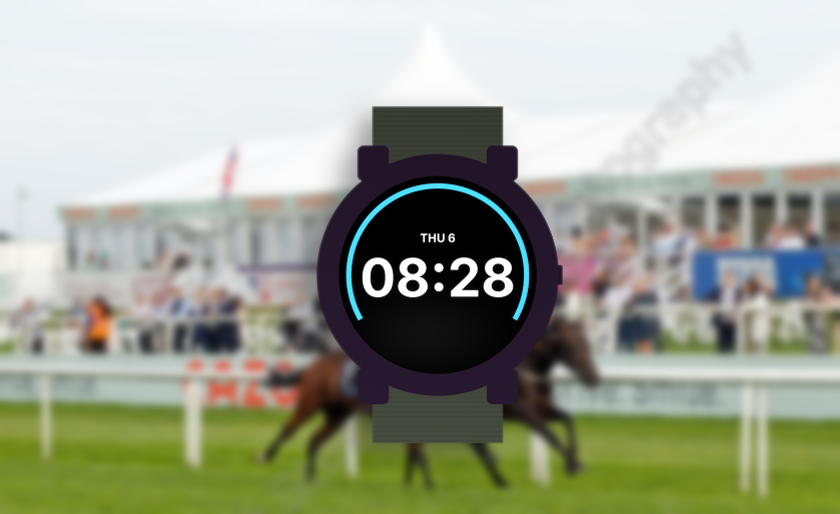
8:28
